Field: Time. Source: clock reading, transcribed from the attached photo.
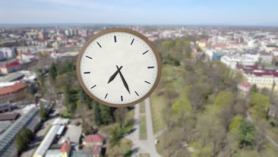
7:27
